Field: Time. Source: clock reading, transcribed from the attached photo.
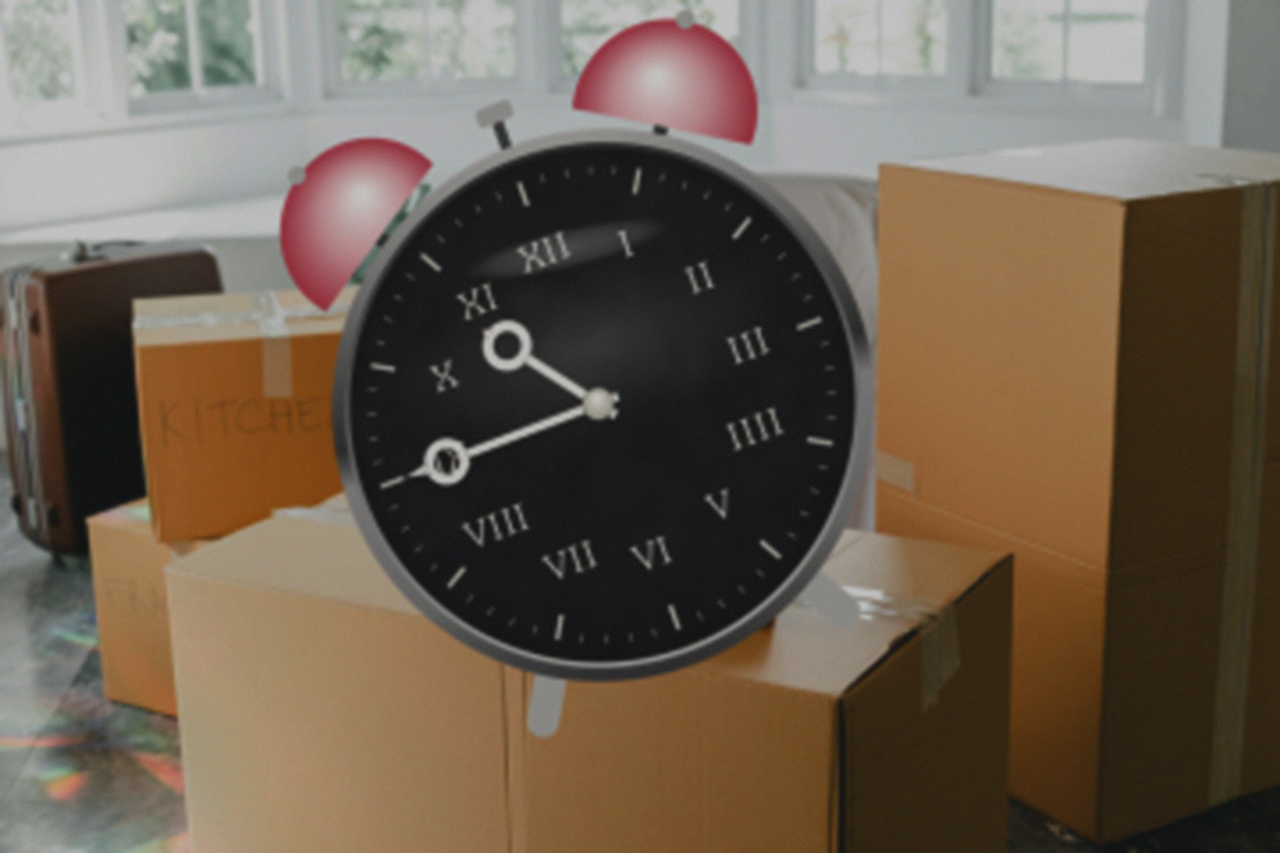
10:45
